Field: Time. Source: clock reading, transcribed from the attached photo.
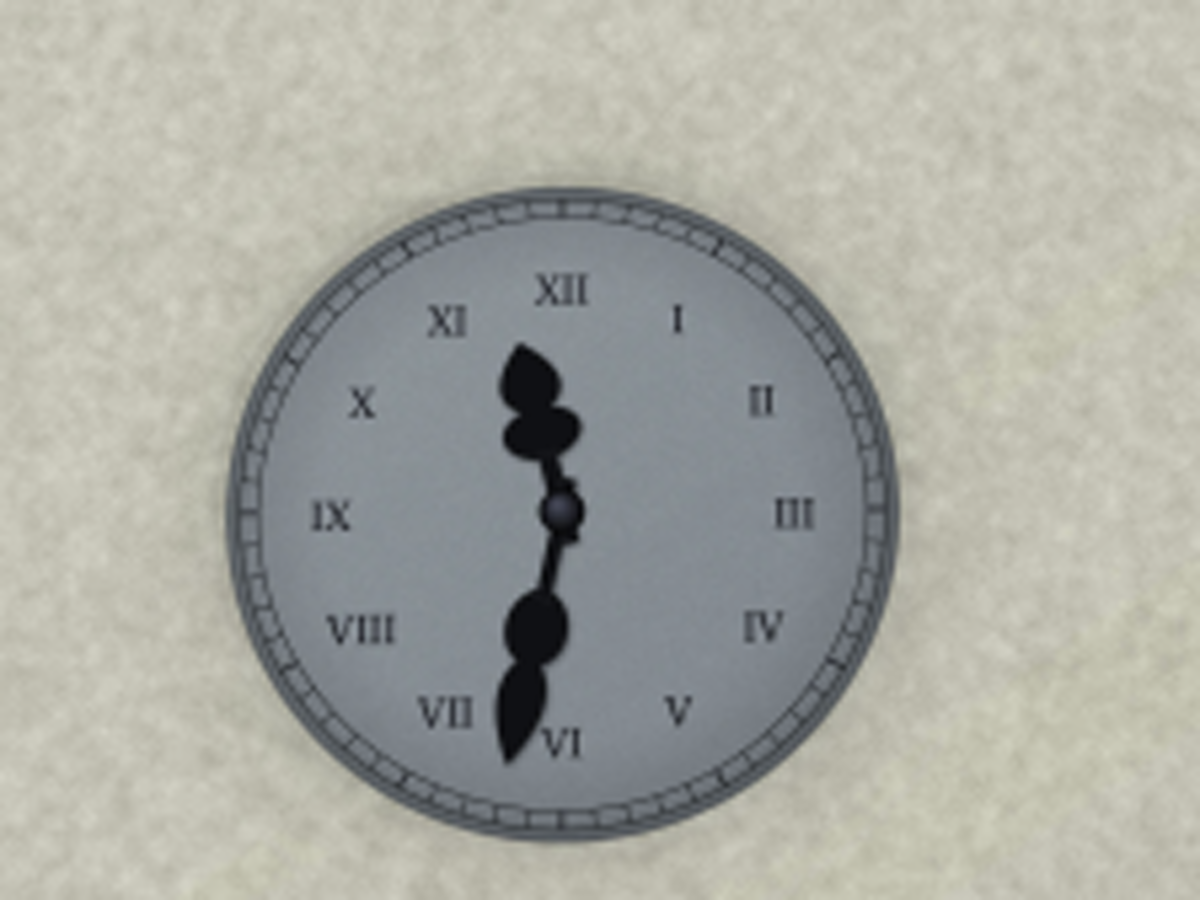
11:32
